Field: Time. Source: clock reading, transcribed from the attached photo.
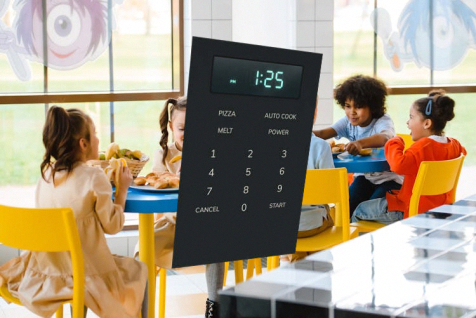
1:25
